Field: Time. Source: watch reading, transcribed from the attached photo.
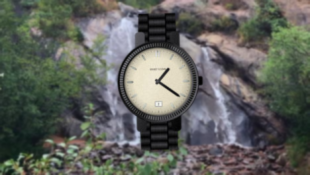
1:21
